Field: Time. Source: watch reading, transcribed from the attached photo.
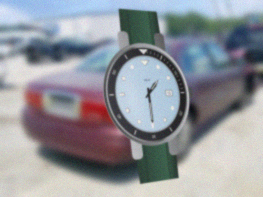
1:30
